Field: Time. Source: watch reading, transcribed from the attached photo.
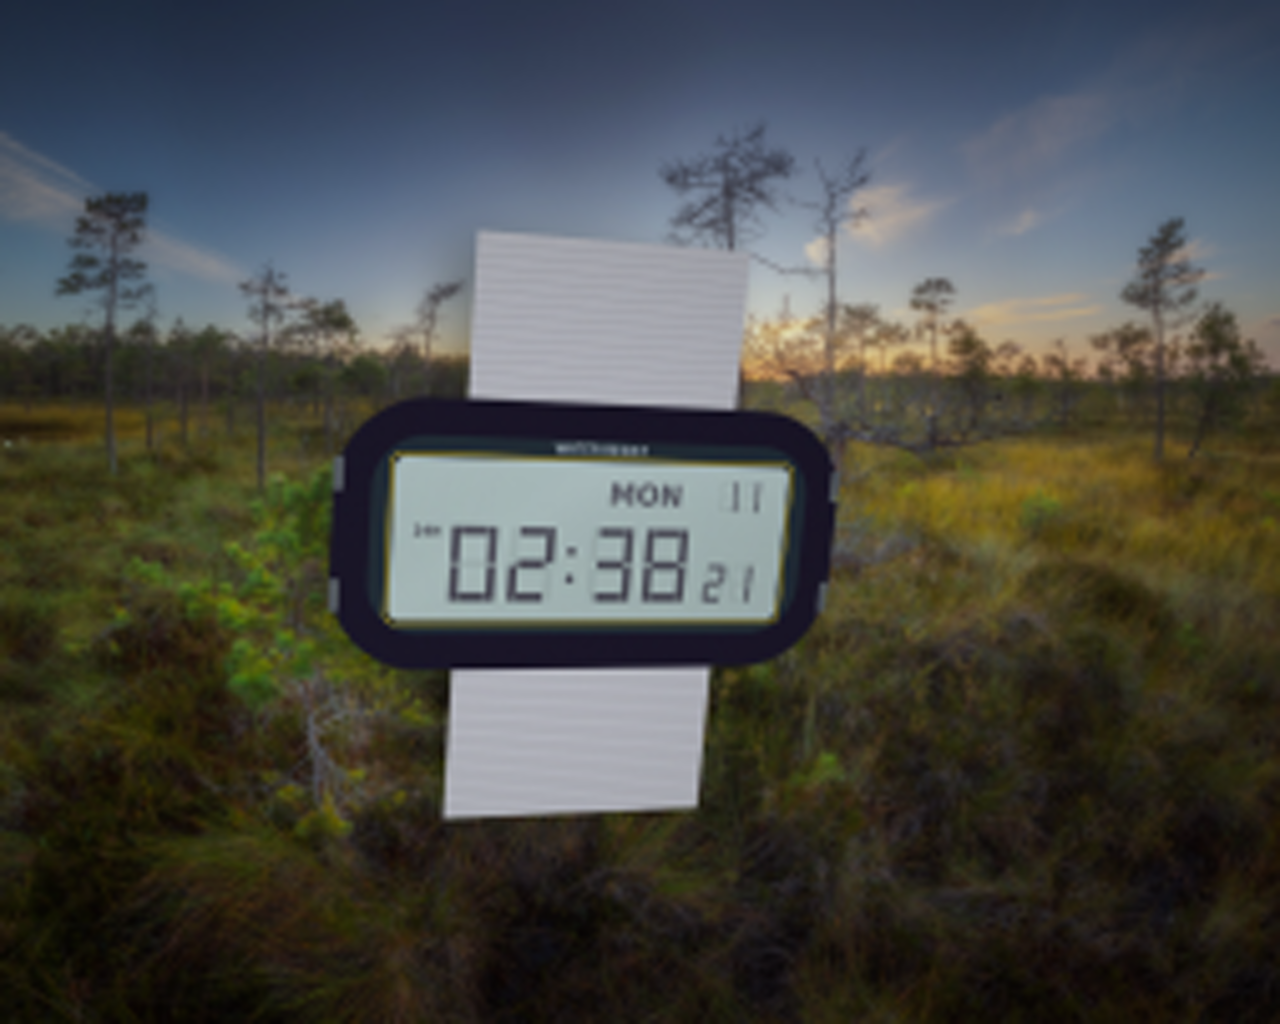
2:38:21
